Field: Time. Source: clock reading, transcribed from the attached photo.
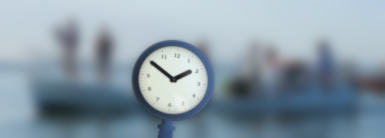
1:50
